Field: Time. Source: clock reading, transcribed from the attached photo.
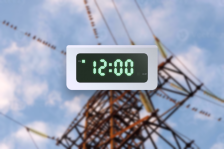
12:00
